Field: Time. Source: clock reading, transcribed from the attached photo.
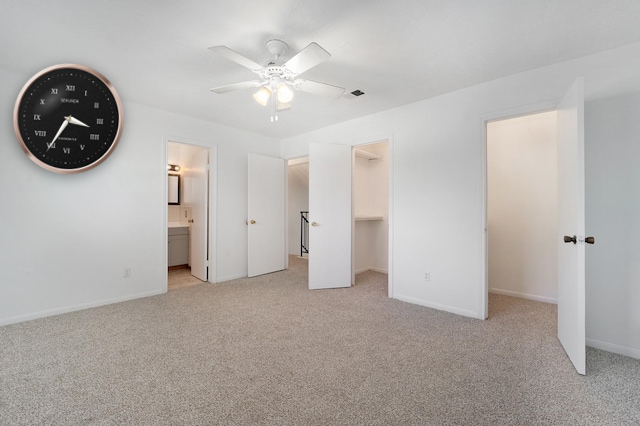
3:35
